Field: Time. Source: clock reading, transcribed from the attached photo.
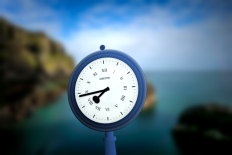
7:44
